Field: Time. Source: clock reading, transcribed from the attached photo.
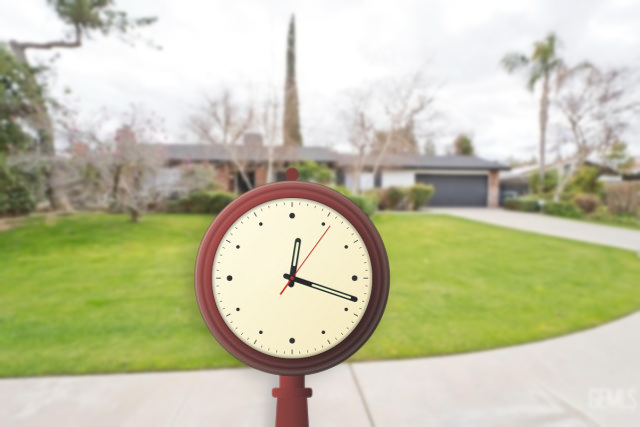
12:18:06
